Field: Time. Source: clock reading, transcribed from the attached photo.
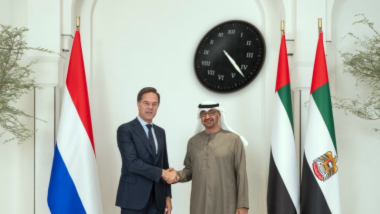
4:22
